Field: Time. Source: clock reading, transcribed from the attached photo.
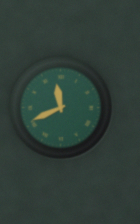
11:41
